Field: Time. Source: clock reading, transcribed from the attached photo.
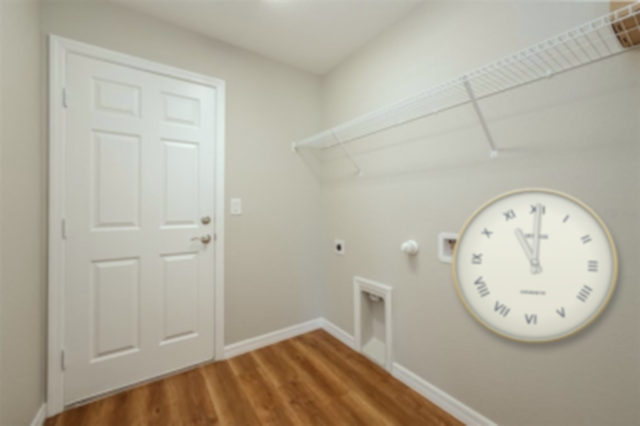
11:00
